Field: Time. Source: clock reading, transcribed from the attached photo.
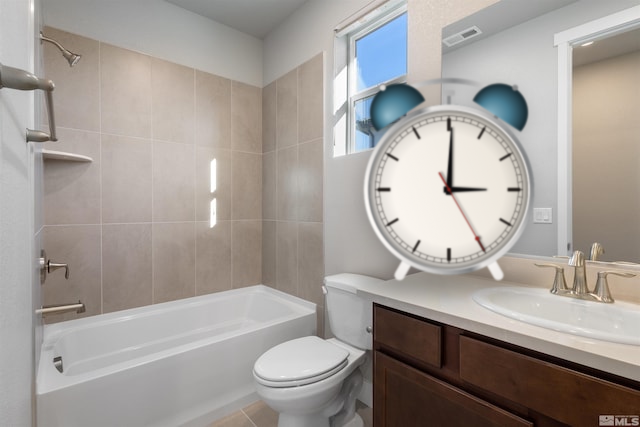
3:00:25
